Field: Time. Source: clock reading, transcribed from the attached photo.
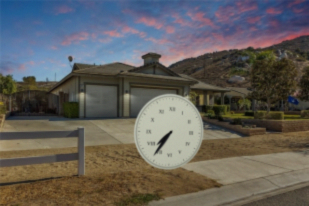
7:36
